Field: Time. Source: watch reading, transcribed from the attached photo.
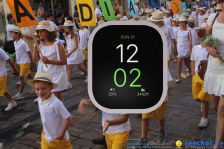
12:02
